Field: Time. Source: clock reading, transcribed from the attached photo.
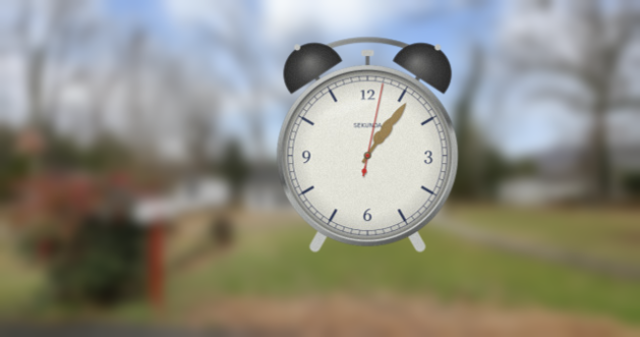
1:06:02
